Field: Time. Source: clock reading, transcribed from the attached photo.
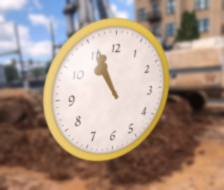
10:56
